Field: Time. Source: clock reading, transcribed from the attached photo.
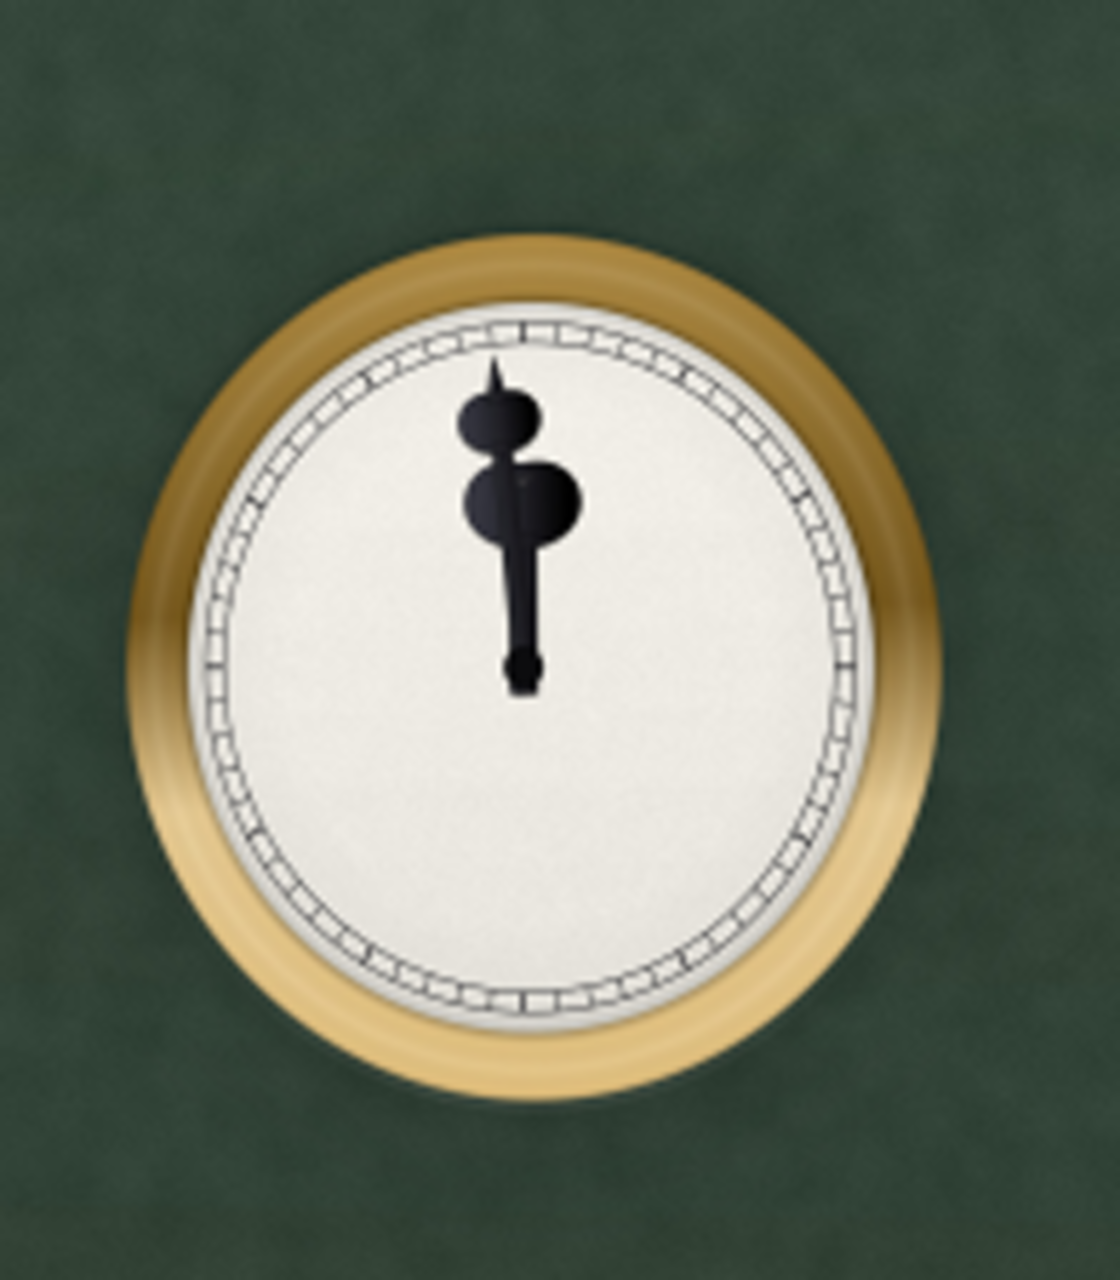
11:59
